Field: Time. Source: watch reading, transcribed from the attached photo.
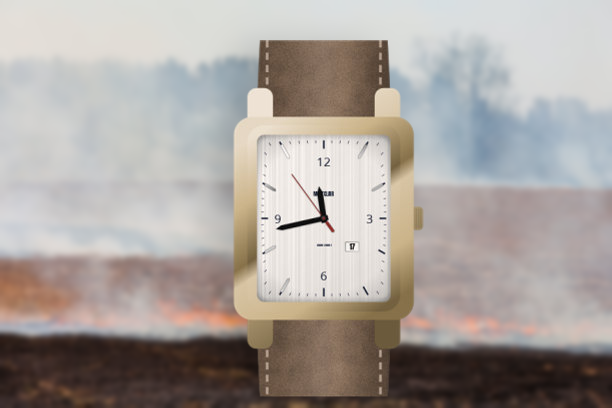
11:42:54
